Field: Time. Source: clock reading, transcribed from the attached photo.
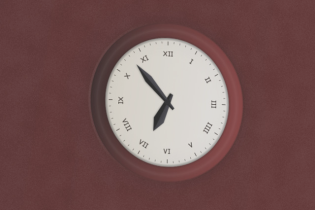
6:53
